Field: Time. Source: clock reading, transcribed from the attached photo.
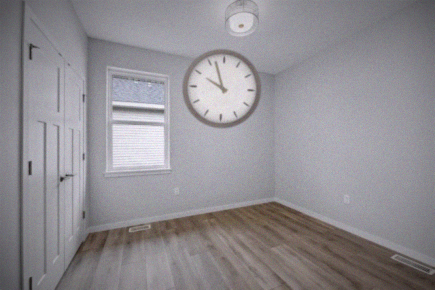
9:57
